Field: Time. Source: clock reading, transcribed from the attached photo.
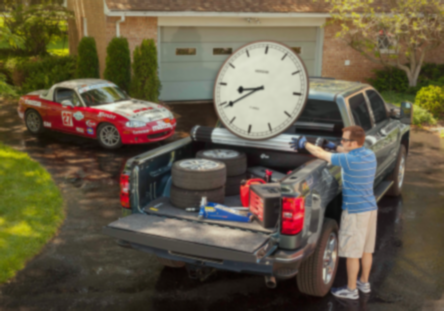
8:39
